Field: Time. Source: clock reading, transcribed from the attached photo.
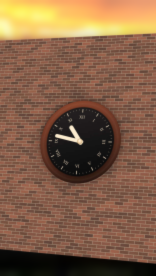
10:47
